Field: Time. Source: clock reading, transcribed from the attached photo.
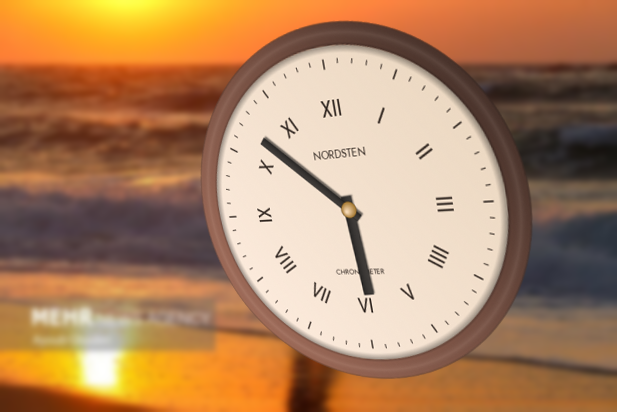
5:52
